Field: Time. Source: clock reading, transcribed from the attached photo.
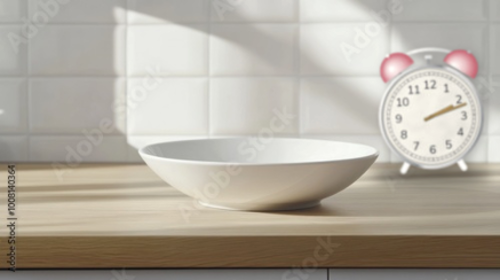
2:12
